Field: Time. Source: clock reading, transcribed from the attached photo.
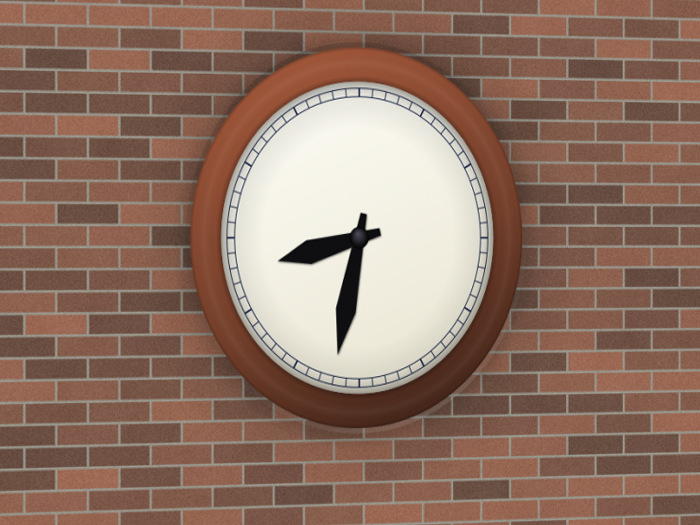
8:32
